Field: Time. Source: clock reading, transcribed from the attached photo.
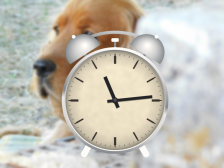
11:14
